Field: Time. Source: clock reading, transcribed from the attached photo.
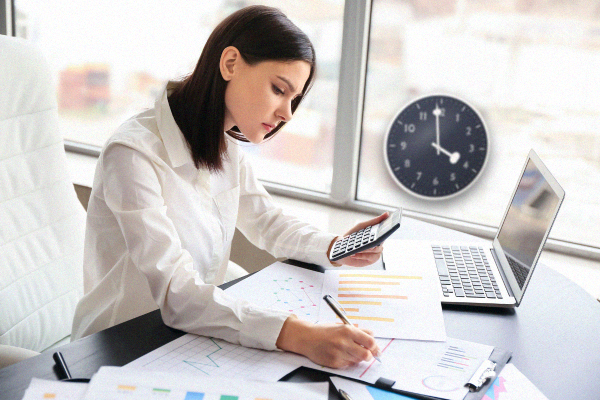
3:59
